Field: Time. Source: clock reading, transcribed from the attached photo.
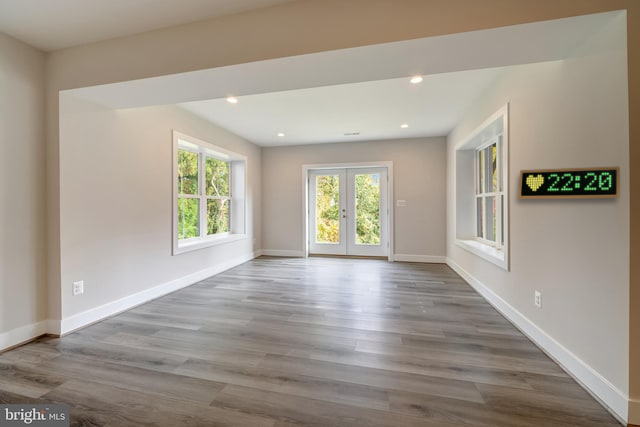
22:20
